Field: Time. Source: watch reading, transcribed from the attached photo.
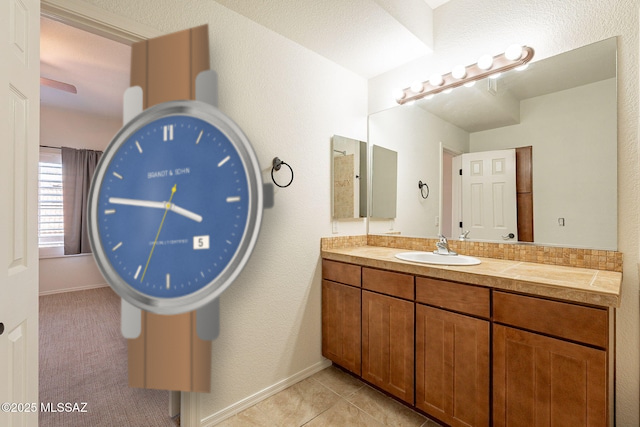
3:46:34
